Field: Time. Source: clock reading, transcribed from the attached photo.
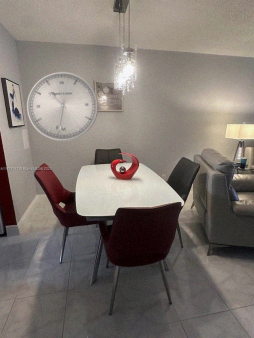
10:32
